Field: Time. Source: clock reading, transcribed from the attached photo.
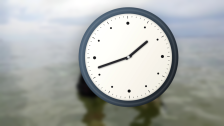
1:42
